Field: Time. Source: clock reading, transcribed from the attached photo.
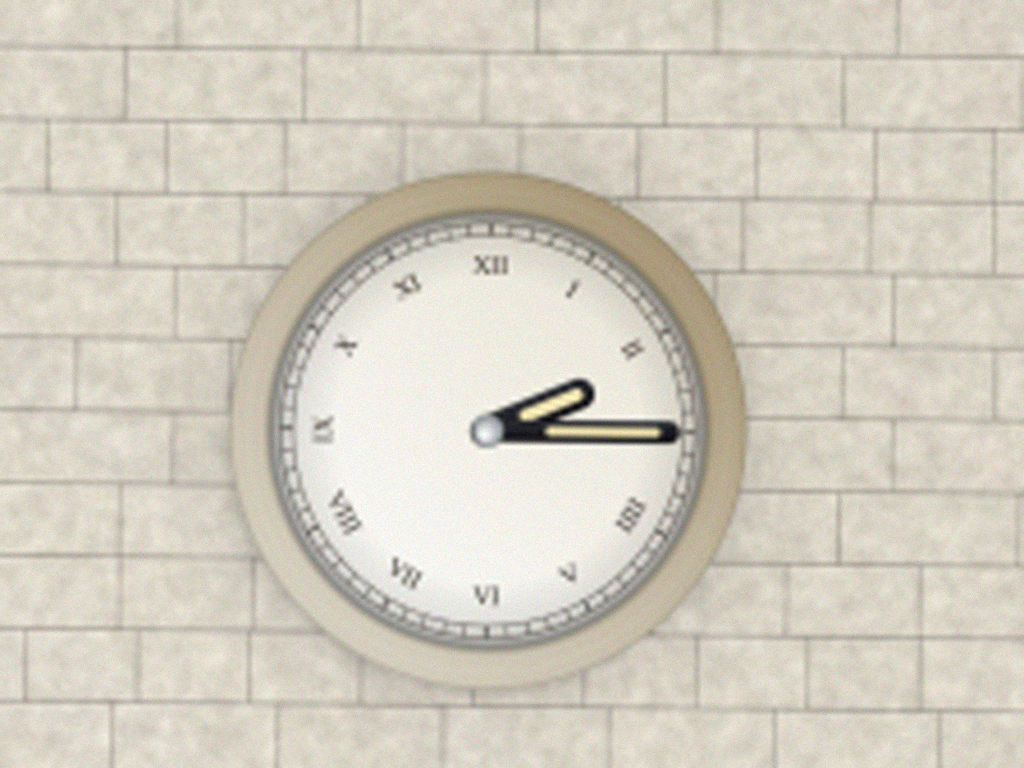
2:15
